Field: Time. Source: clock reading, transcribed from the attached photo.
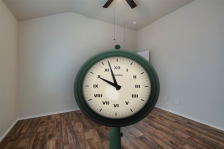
9:57
